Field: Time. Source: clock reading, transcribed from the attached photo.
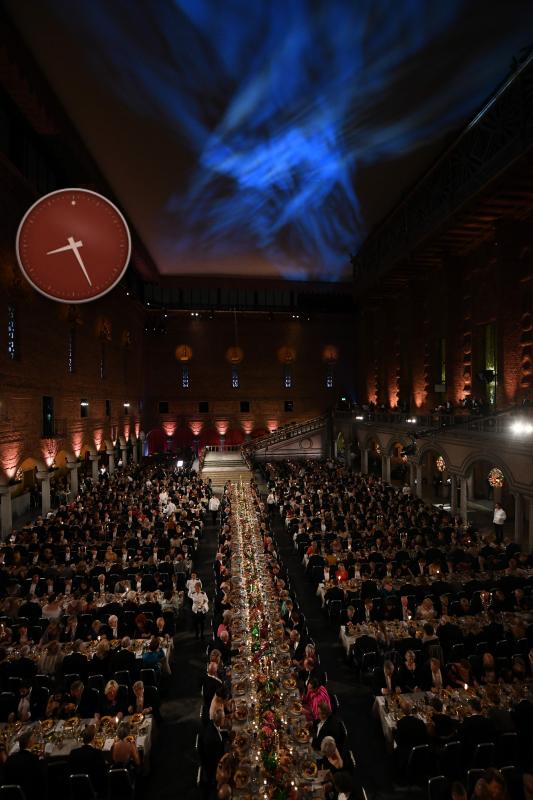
8:26
